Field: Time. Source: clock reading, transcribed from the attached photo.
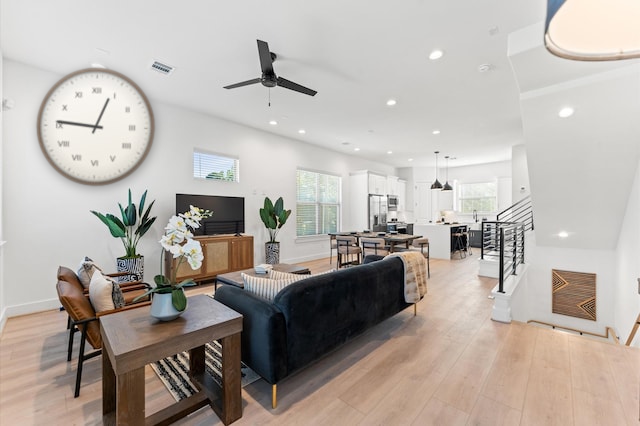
12:46
